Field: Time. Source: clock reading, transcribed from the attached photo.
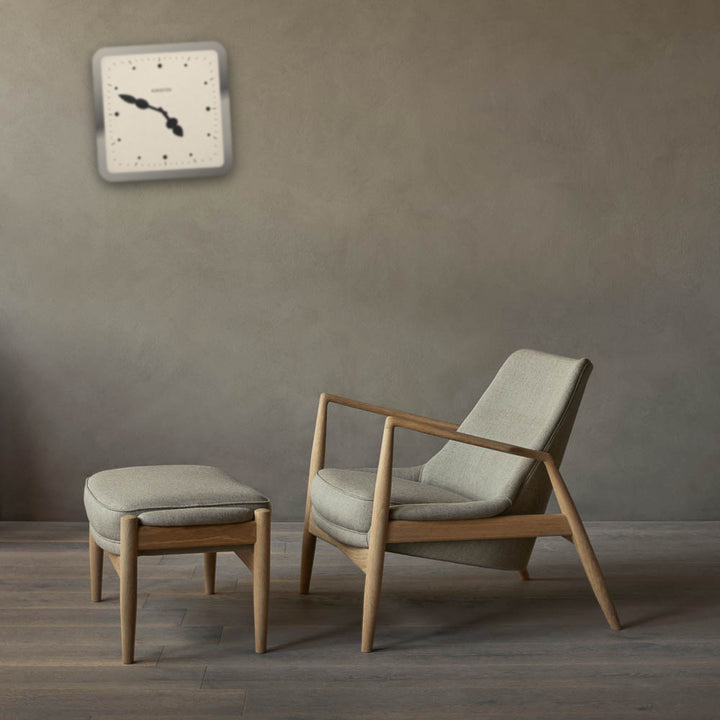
4:49
